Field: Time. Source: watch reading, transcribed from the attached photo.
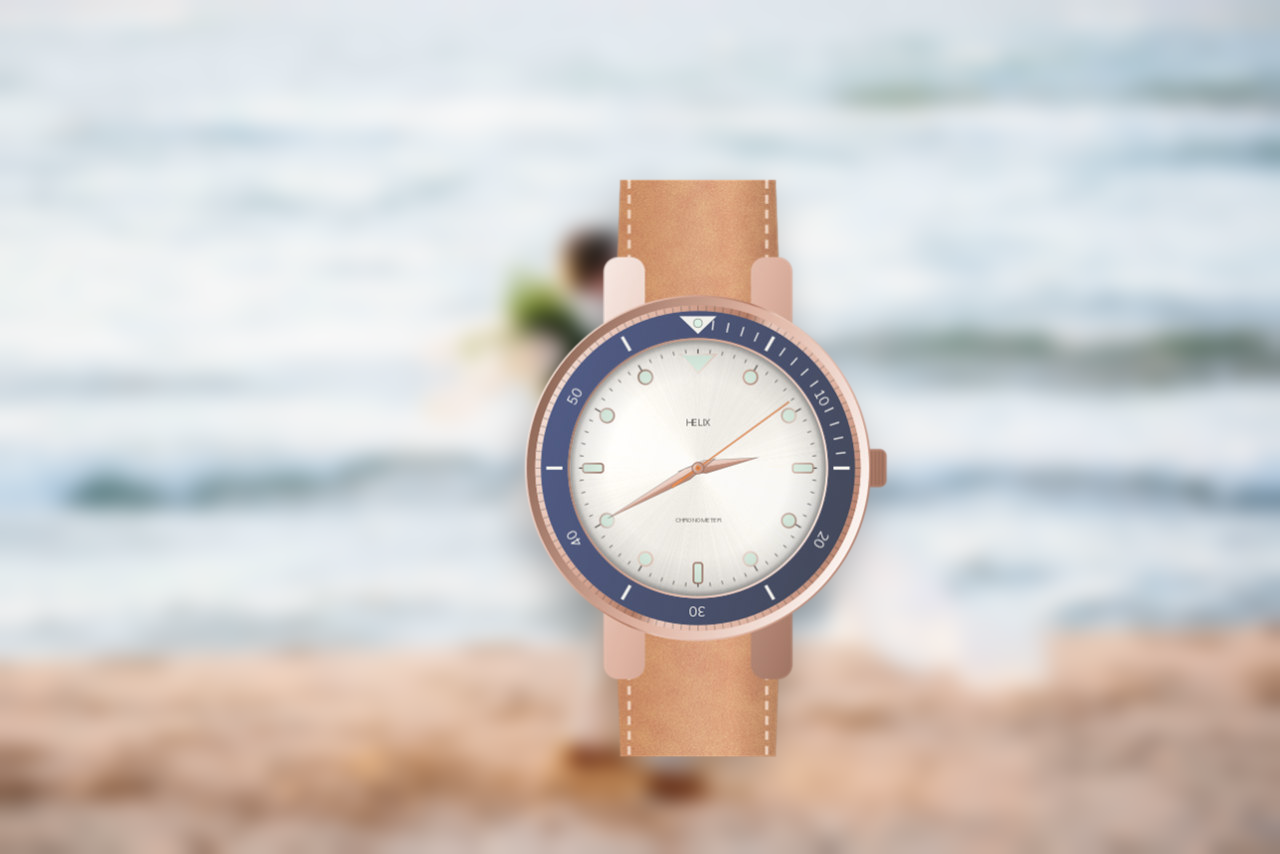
2:40:09
